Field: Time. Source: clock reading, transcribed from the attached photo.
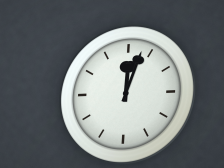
12:03
